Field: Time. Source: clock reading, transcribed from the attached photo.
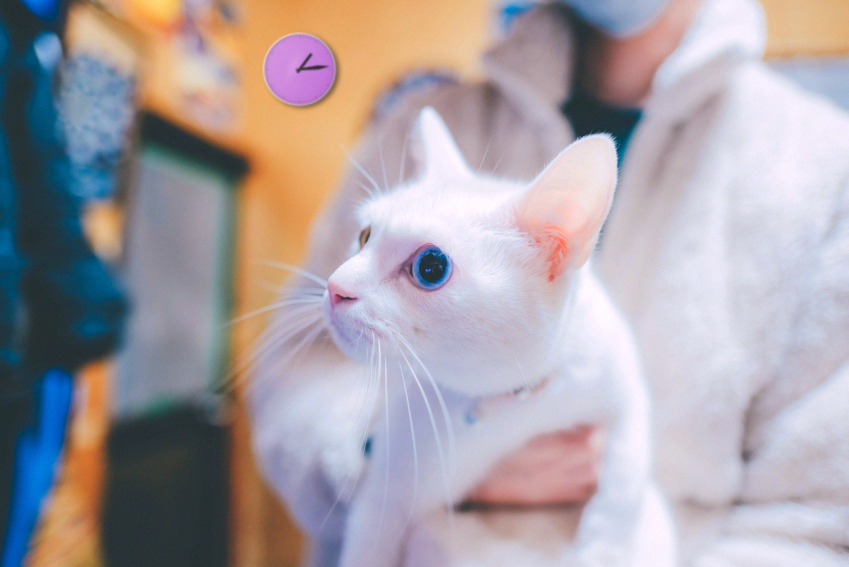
1:14
